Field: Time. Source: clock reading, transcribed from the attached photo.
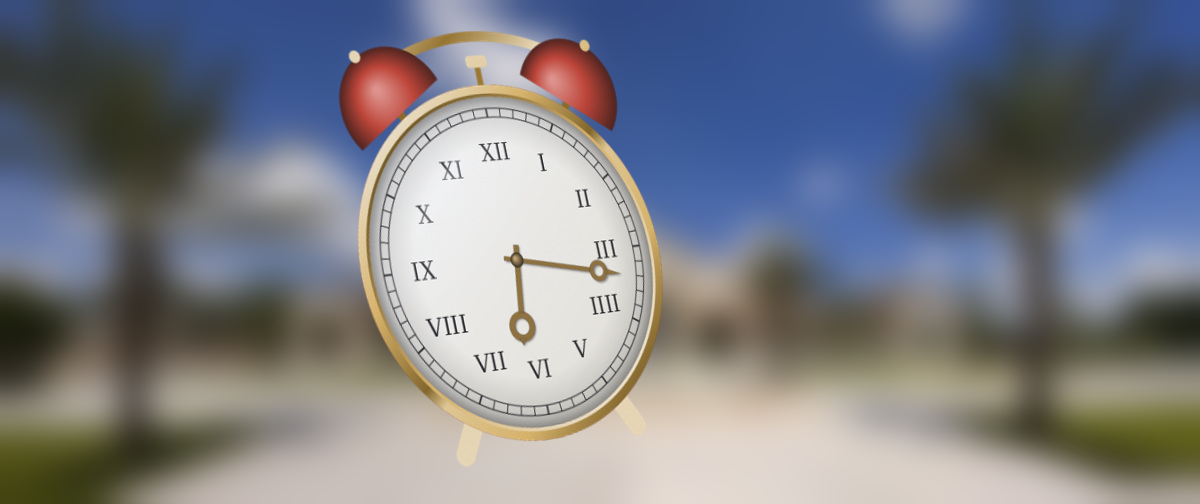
6:17
